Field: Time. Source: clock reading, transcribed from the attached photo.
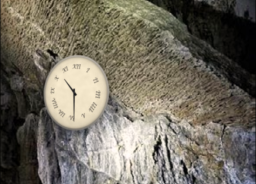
10:29
